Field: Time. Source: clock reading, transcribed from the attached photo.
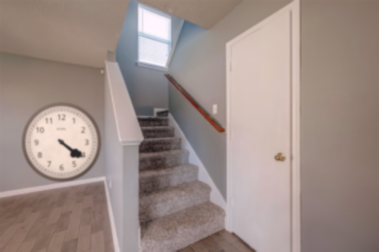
4:21
